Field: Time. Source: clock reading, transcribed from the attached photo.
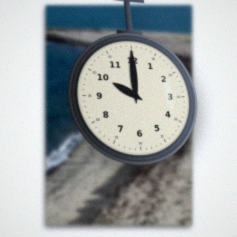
10:00
